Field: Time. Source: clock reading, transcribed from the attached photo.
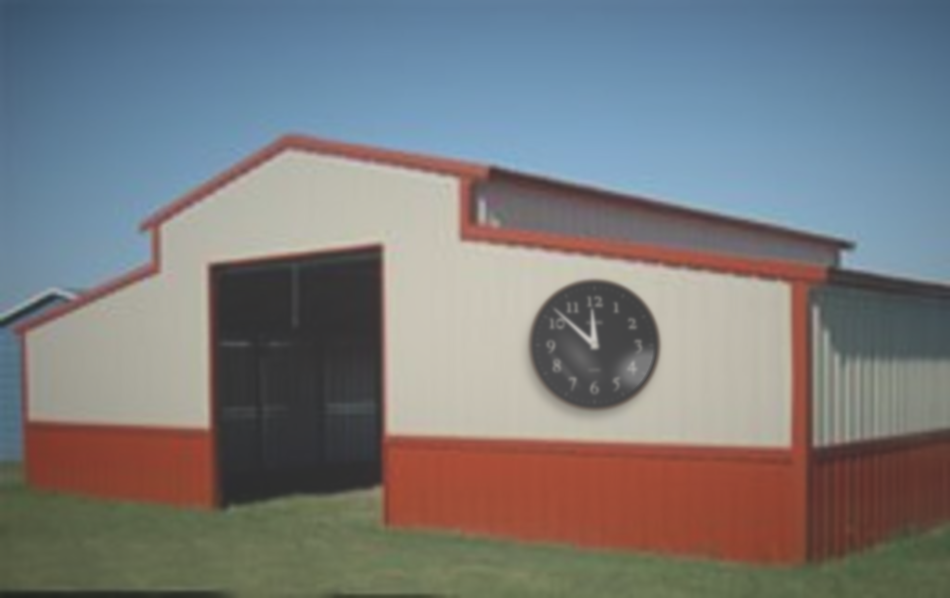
11:52
